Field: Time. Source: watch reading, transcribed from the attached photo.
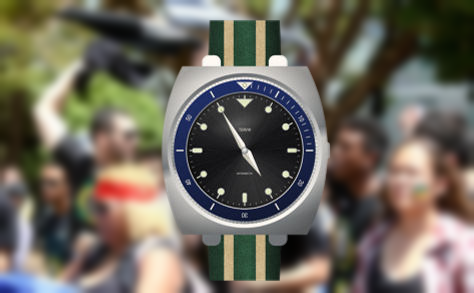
4:55
